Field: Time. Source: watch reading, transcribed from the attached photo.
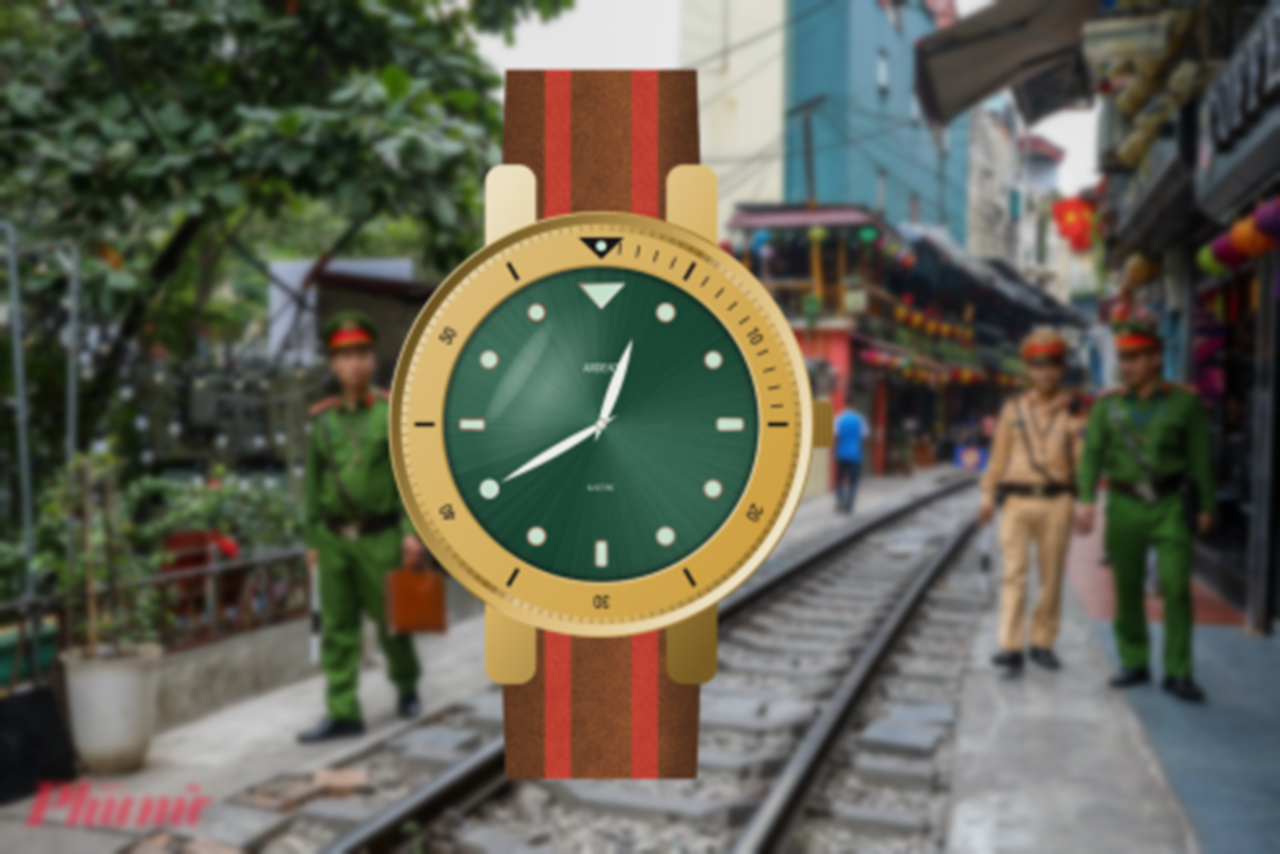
12:40
